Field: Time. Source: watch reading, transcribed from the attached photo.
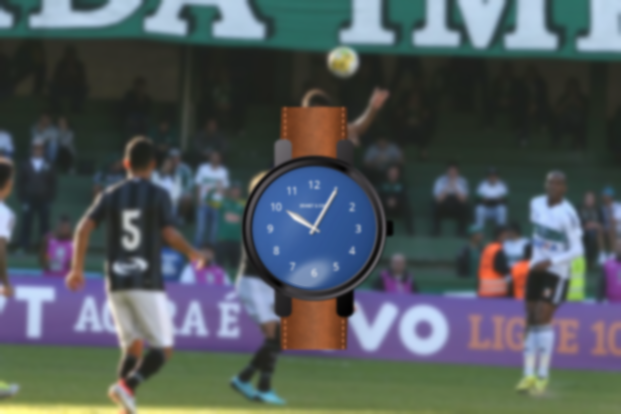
10:05
